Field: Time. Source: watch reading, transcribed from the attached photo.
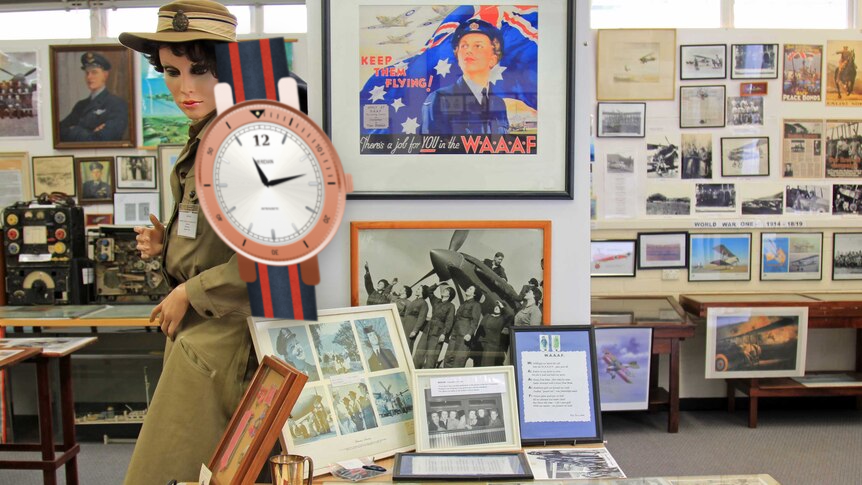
11:13
